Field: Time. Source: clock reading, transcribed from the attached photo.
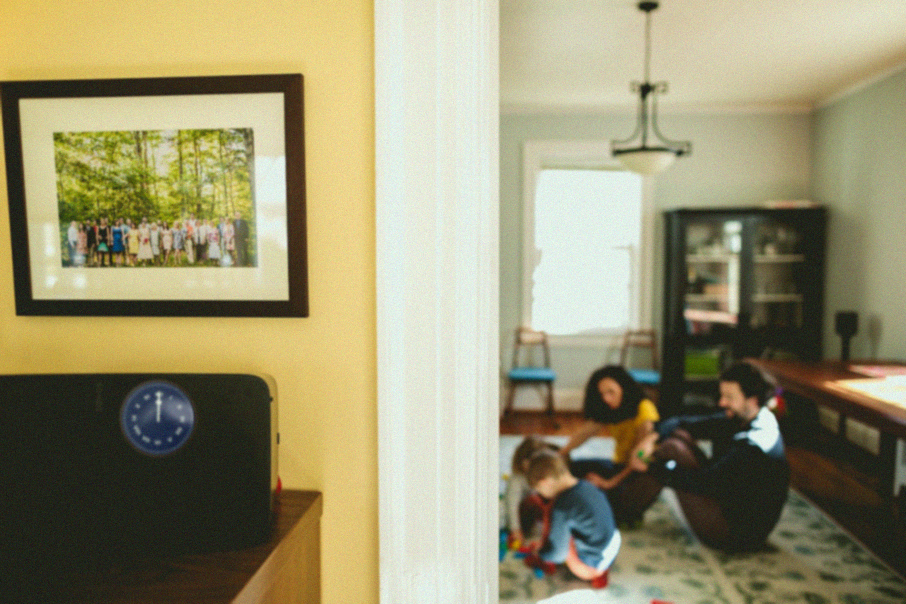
12:00
